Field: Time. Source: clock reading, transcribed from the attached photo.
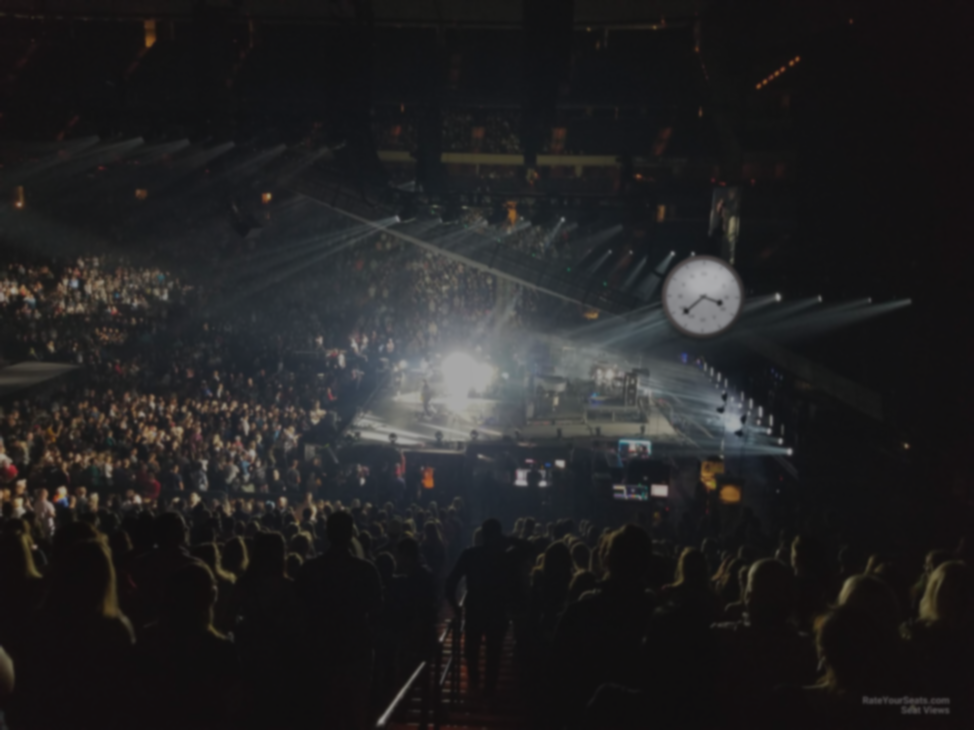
3:38
